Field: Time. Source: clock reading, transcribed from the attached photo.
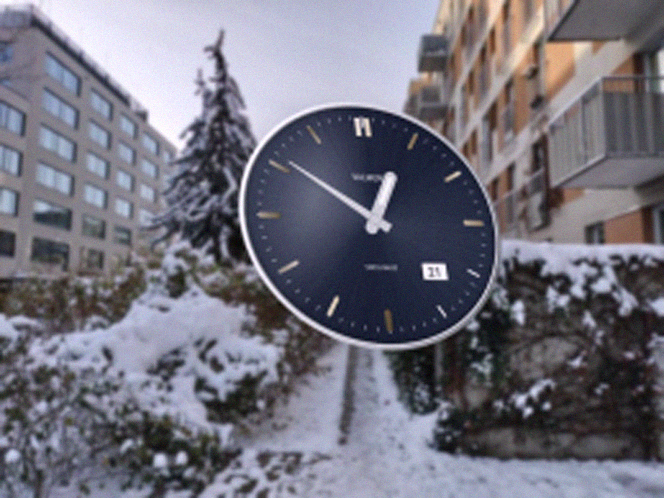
12:51
